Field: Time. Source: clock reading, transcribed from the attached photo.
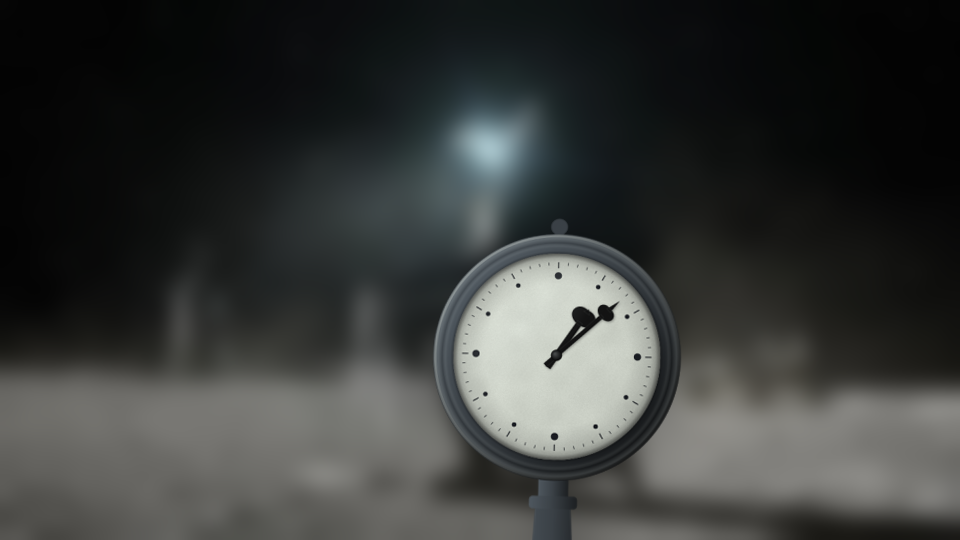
1:08
